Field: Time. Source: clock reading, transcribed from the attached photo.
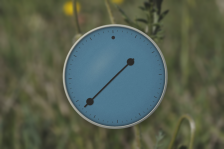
1:38
